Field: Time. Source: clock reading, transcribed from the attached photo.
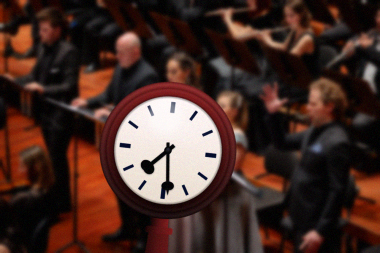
7:29
